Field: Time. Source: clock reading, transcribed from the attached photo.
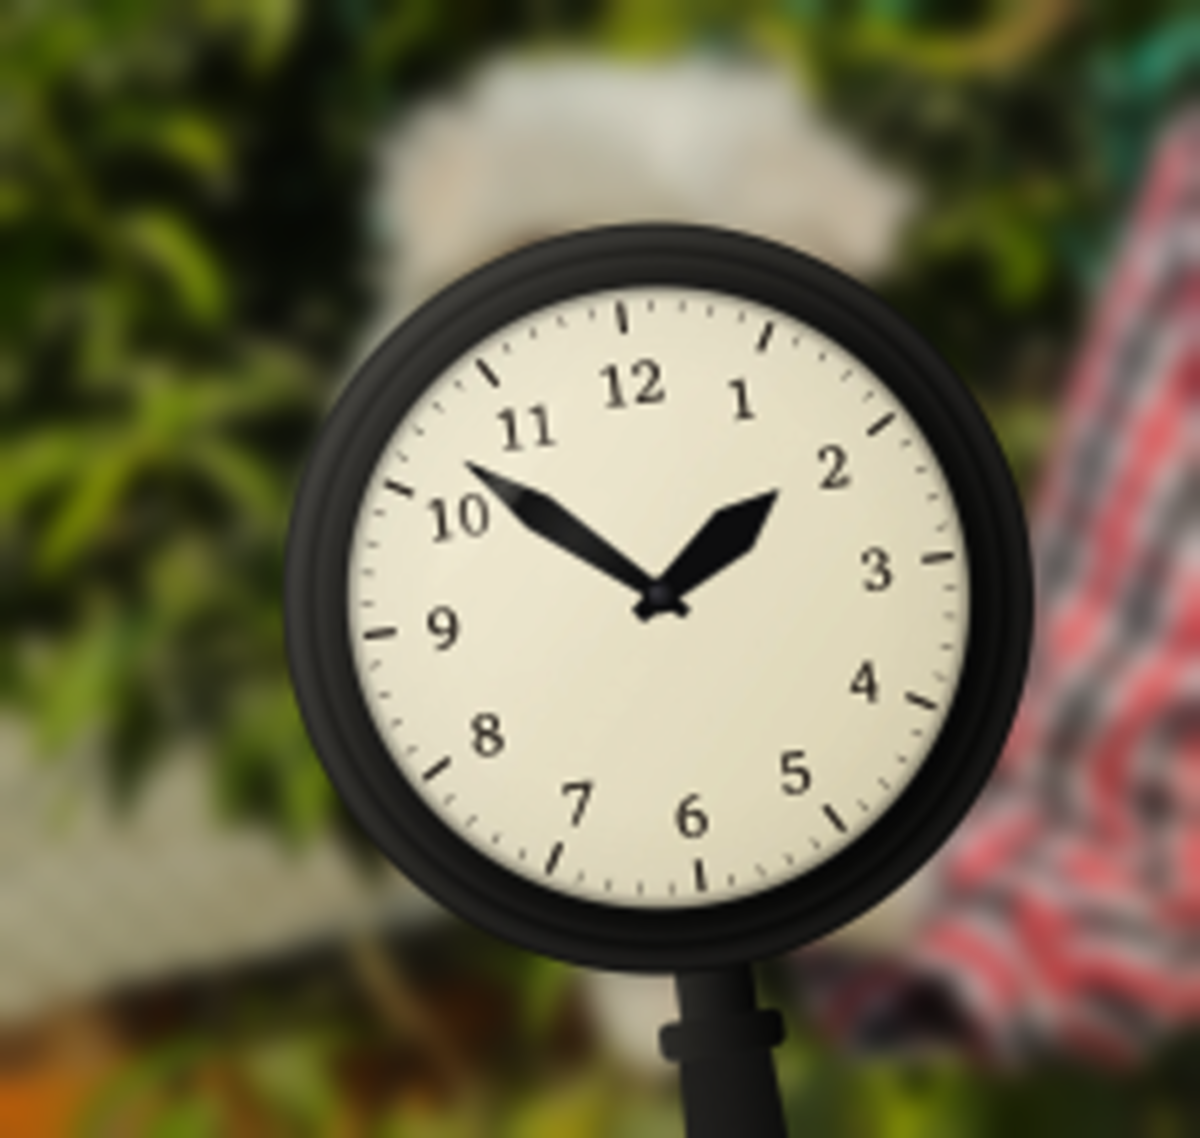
1:52
